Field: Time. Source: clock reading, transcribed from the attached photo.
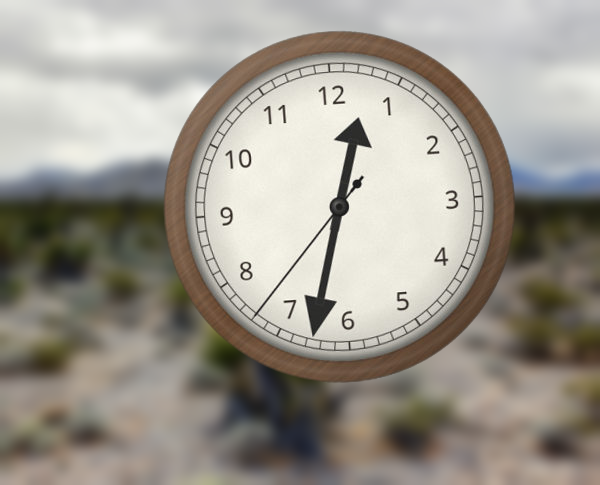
12:32:37
